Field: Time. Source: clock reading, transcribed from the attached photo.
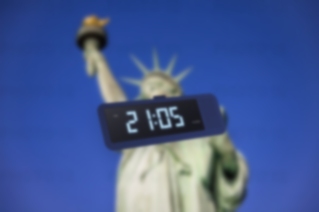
21:05
